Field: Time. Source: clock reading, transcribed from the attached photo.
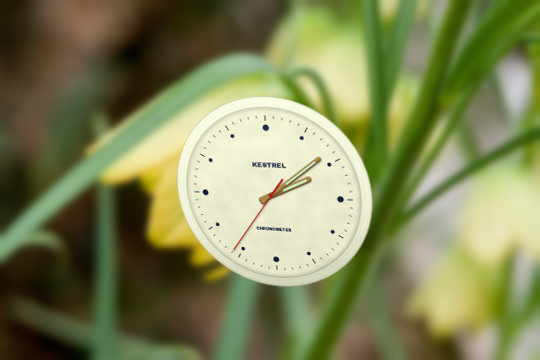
2:08:36
